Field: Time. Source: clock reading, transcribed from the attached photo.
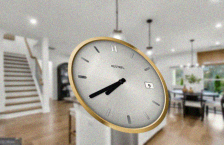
7:40
